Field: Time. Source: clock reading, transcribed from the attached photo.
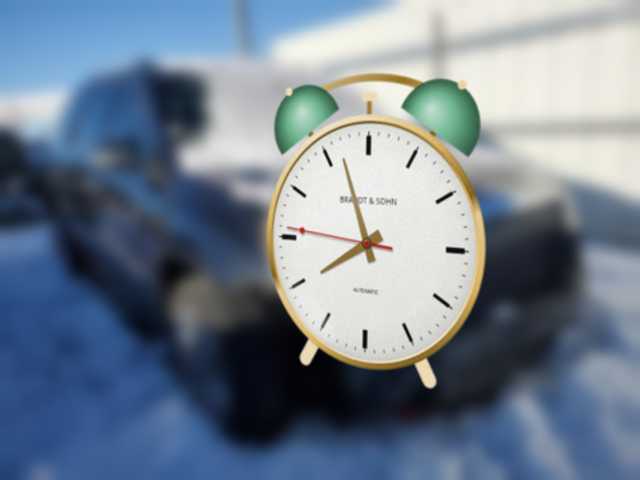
7:56:46
